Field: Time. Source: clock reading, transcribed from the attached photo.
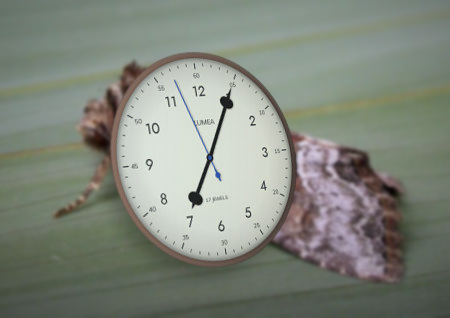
7:04:57
